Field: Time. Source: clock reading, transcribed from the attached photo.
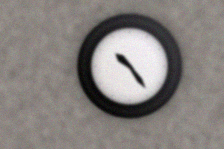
10:24
